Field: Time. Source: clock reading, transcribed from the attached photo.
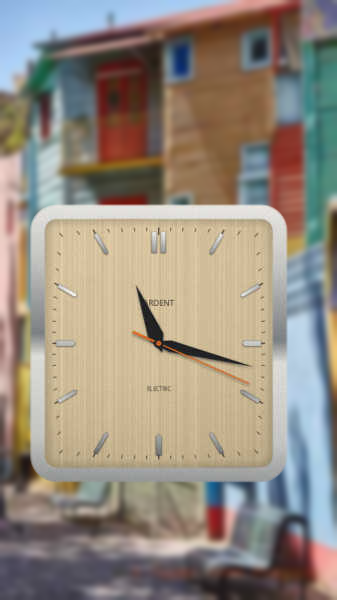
11:17:19
